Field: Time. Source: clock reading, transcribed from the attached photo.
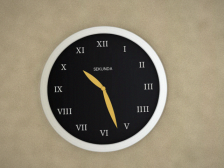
10:27
